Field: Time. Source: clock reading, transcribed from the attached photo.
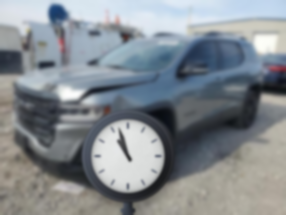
10:57
